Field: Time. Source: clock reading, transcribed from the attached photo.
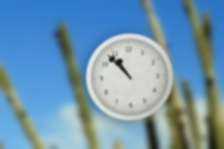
10:53
